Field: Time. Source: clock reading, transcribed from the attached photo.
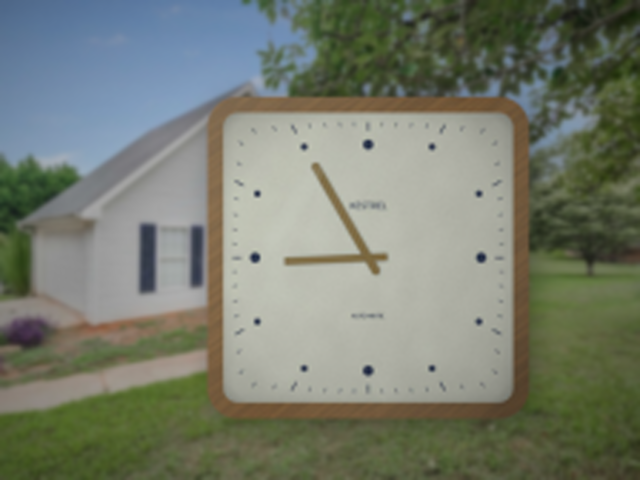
8:55
